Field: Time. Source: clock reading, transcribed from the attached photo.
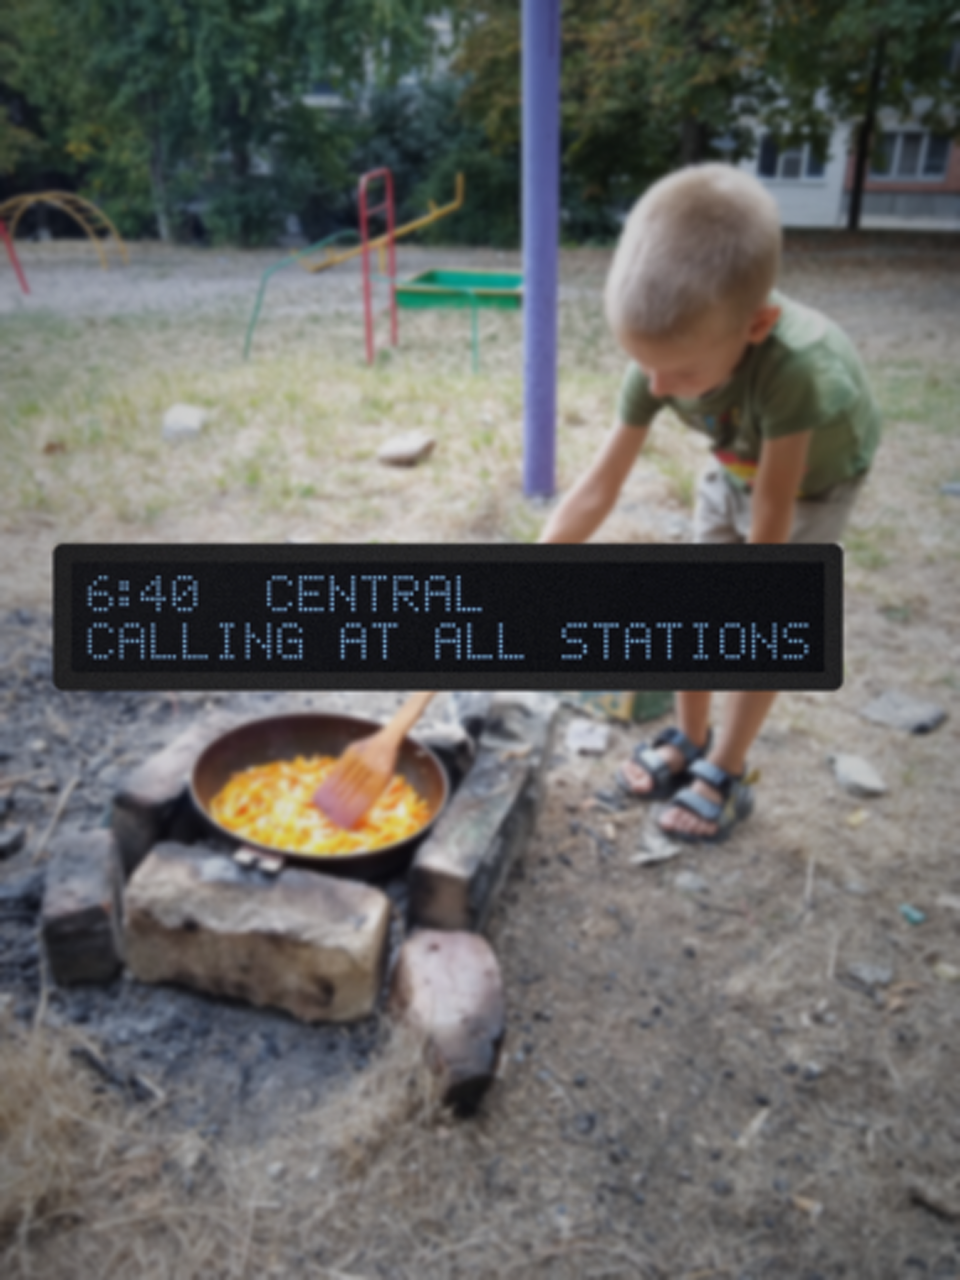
6:40
